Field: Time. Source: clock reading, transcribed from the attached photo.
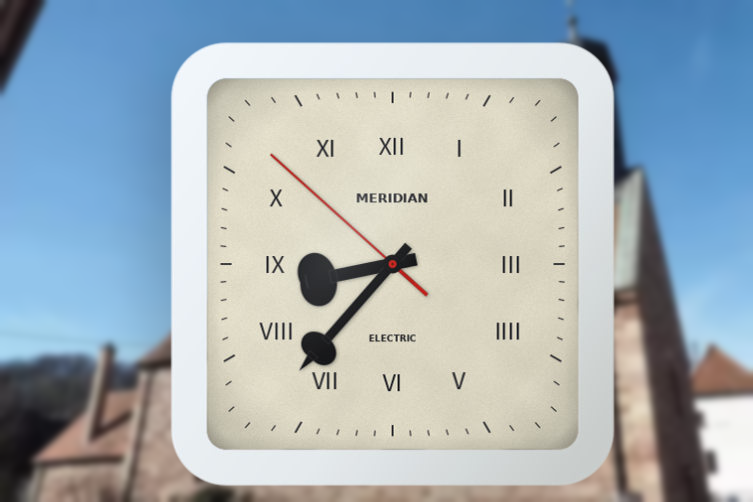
8:36:52
